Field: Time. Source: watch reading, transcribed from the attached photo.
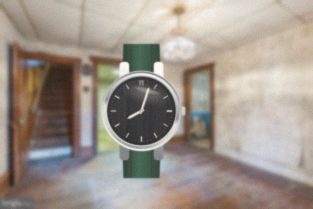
8:03
